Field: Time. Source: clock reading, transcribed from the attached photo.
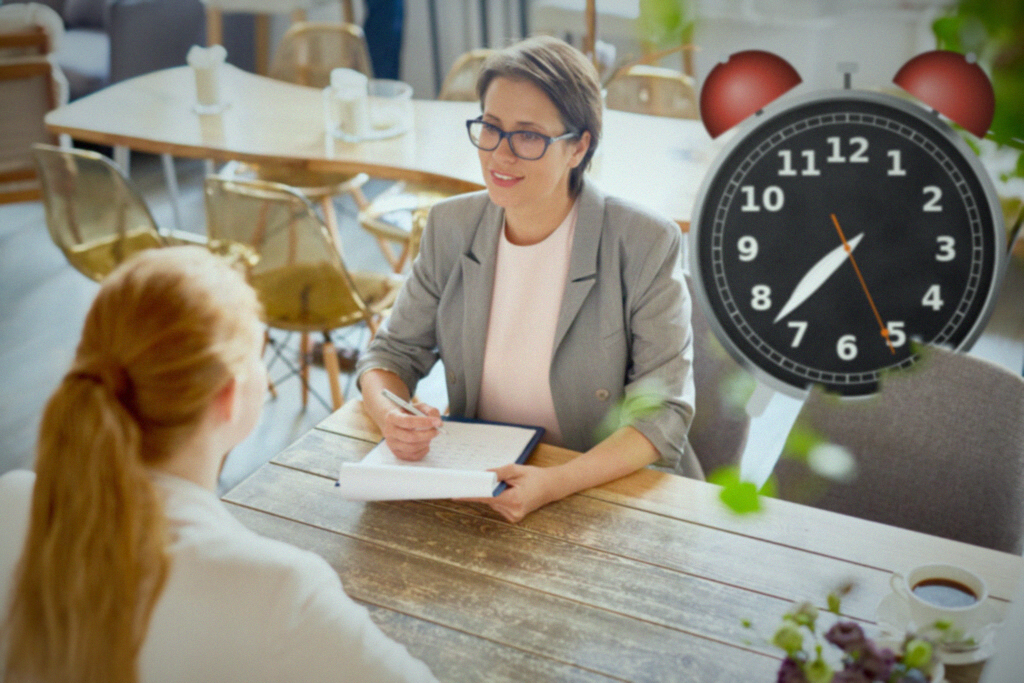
7:37:26
